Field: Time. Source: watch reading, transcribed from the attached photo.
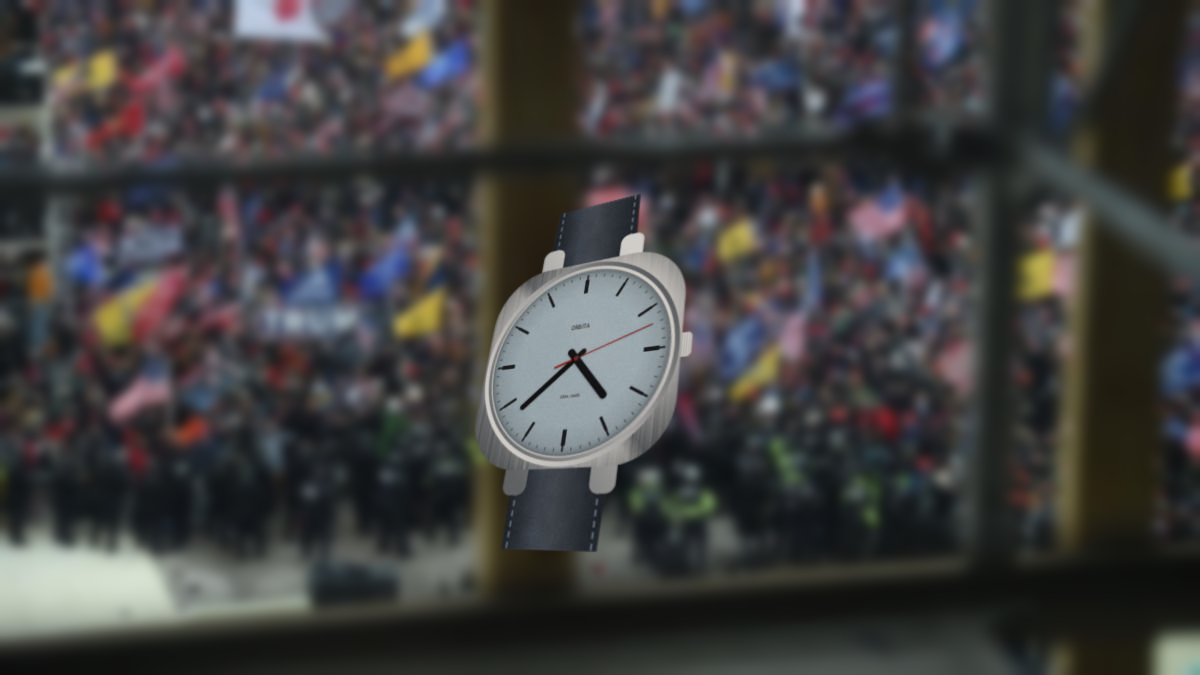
4:38:12
